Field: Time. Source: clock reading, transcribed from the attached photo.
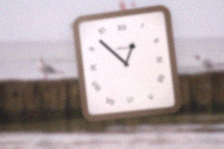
12:53
